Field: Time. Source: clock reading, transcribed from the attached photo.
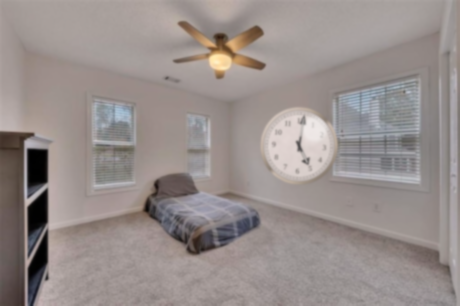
5:01
